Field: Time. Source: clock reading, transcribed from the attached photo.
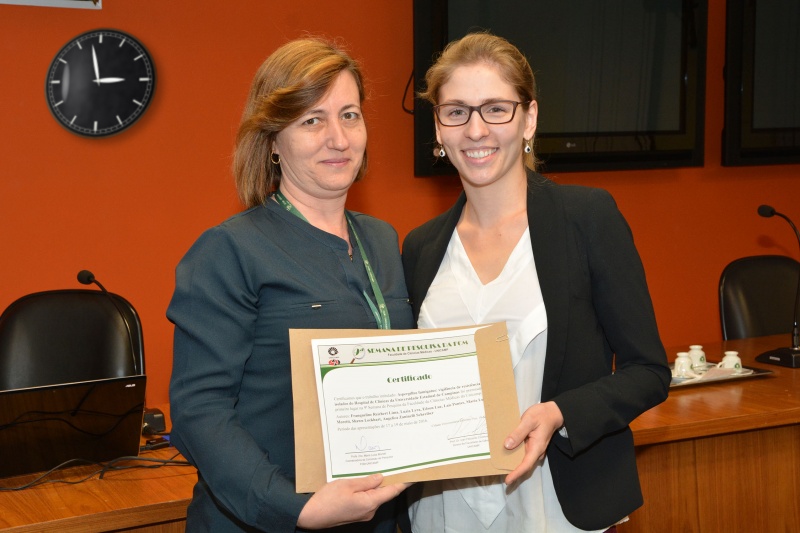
2:58
